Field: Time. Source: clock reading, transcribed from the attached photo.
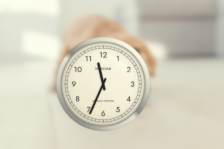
11:34
